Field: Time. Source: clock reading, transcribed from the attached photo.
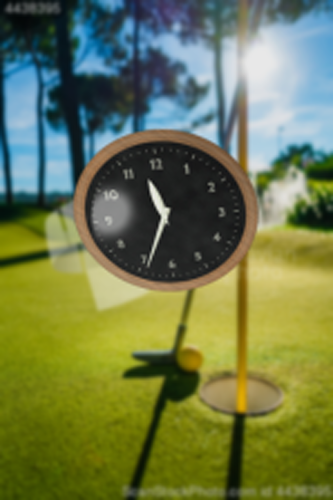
11:34
